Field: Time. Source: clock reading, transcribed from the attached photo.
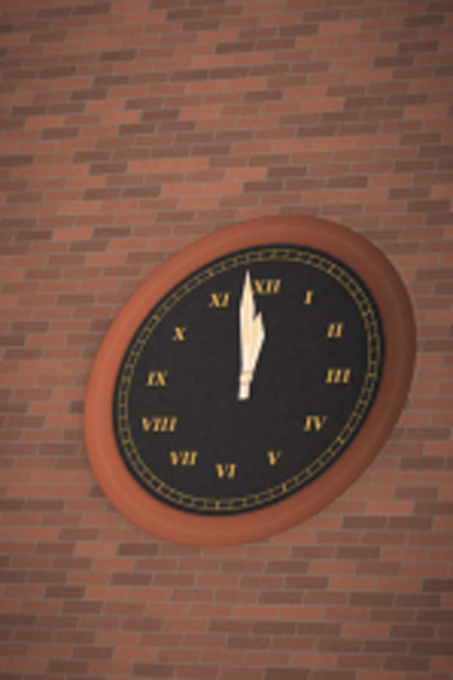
11:58
